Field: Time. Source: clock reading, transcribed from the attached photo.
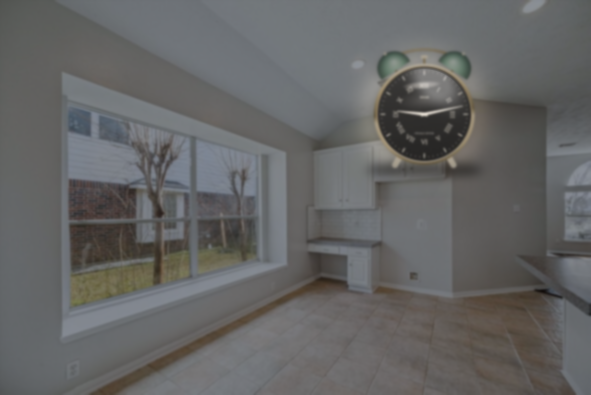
9:13
